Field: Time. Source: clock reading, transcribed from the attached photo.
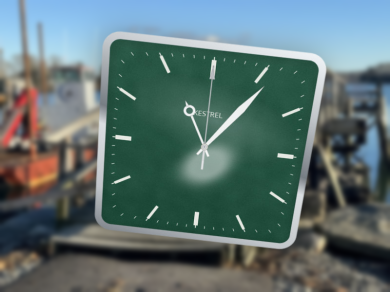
11:06:00
